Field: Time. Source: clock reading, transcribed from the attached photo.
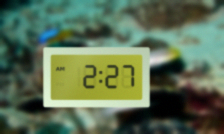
2:27
